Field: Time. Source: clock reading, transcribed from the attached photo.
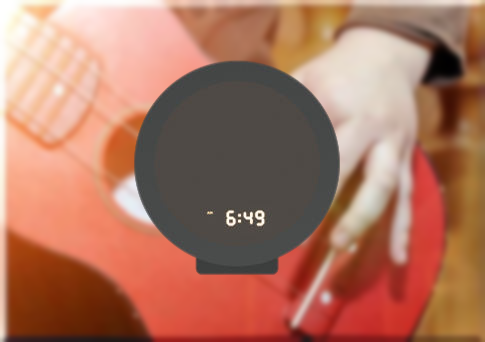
6:49
